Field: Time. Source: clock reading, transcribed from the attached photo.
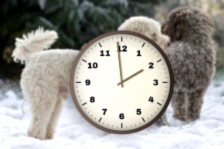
1:59
